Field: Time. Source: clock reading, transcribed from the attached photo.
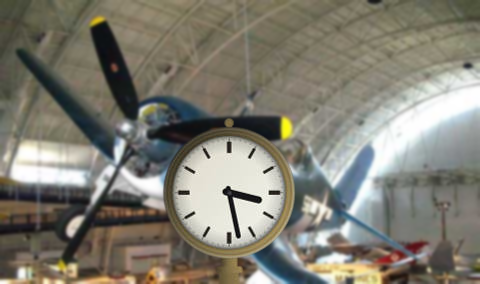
3:28
